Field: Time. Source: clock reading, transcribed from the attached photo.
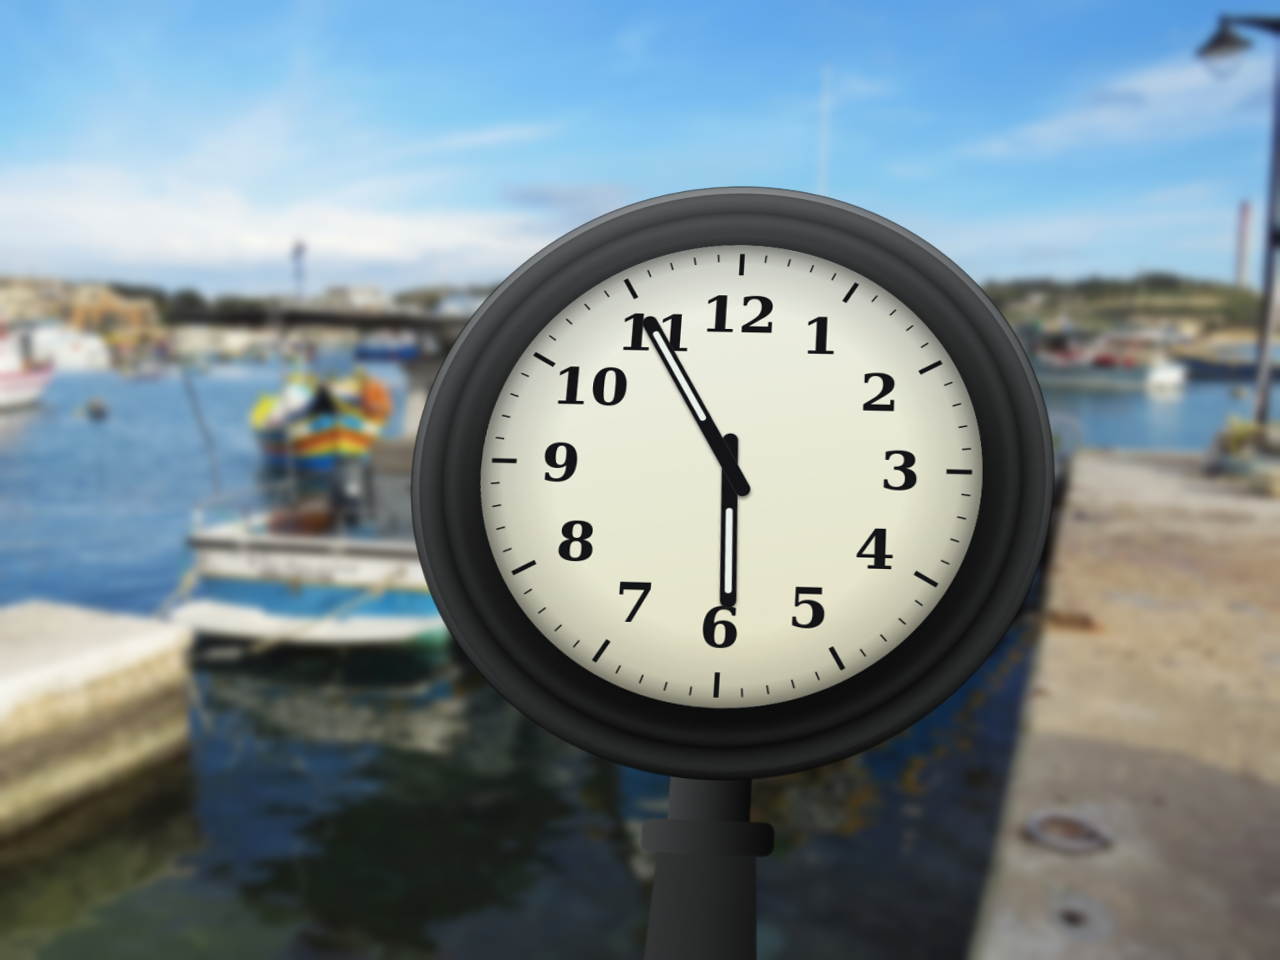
5:55
